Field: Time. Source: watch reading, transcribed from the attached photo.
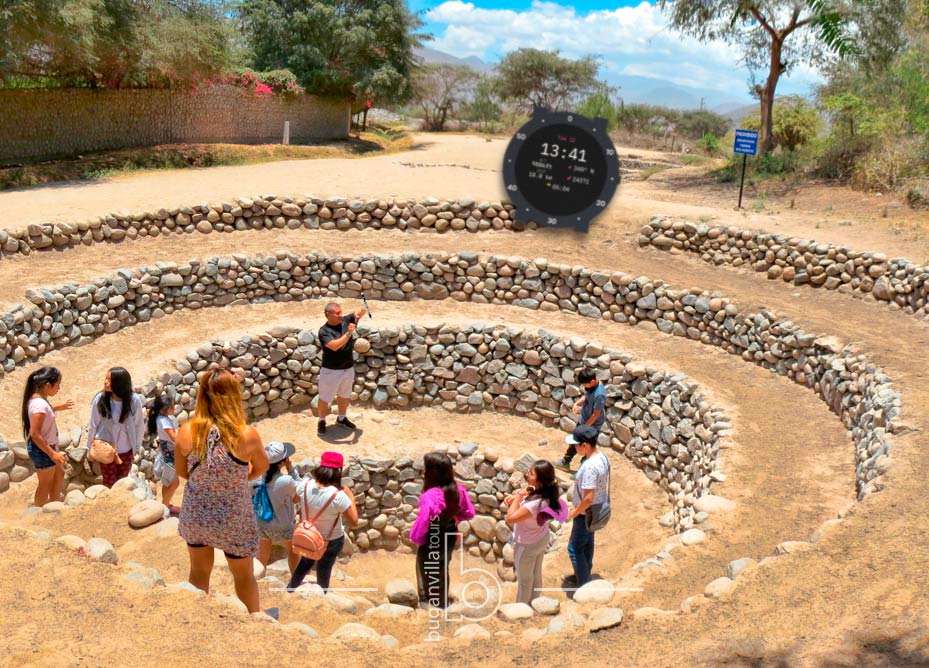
13:41
